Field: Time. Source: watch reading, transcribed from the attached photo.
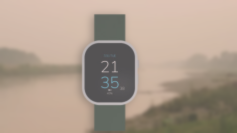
21:35
